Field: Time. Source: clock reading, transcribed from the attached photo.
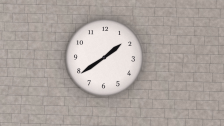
1:39
